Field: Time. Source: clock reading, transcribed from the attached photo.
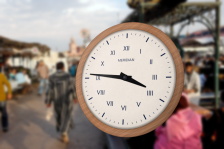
3:46
